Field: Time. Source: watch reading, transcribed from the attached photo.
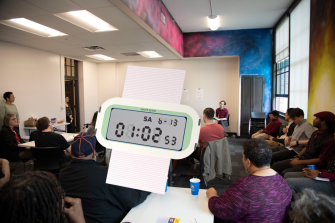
1:02:53
